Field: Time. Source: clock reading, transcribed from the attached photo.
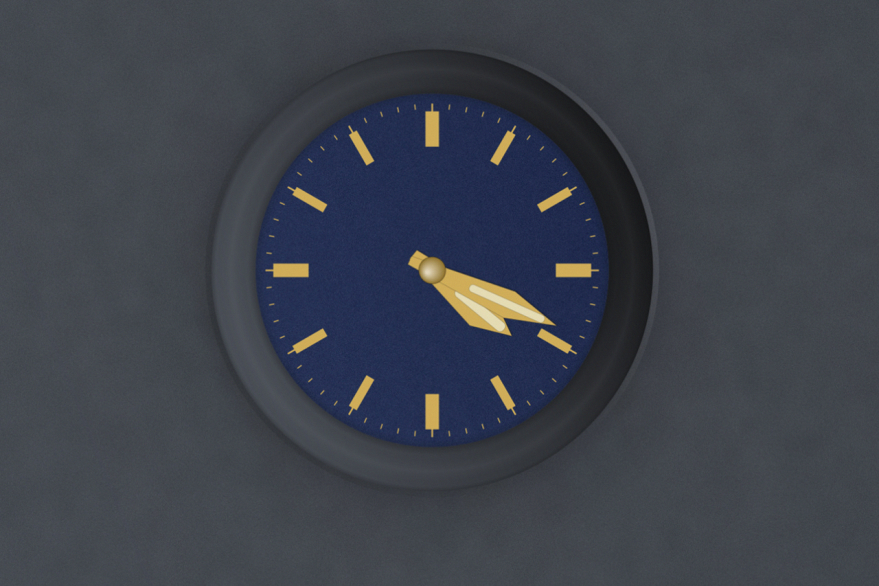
4:19
